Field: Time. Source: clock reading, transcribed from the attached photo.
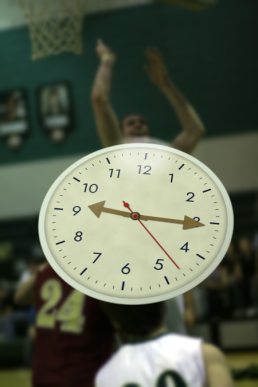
9:15:23
